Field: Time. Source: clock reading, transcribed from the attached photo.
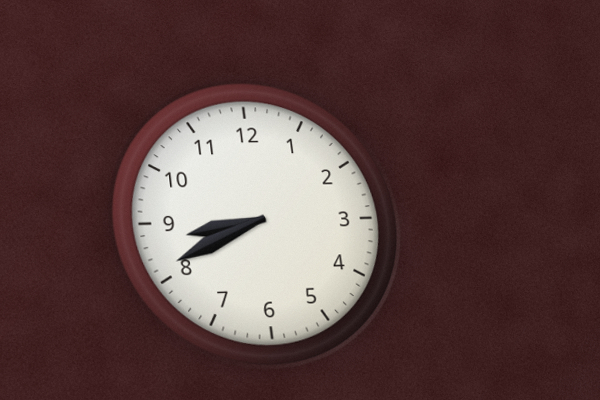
8:41
